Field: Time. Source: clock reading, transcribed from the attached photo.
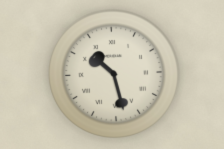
10:28
